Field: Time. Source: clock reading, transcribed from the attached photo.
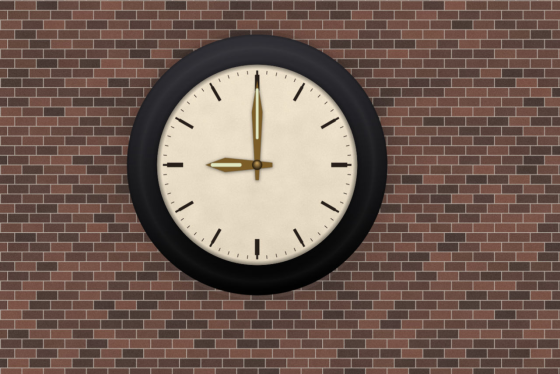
9:00
